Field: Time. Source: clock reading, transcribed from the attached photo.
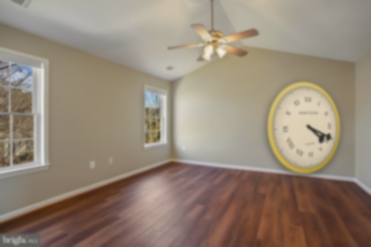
4:19
